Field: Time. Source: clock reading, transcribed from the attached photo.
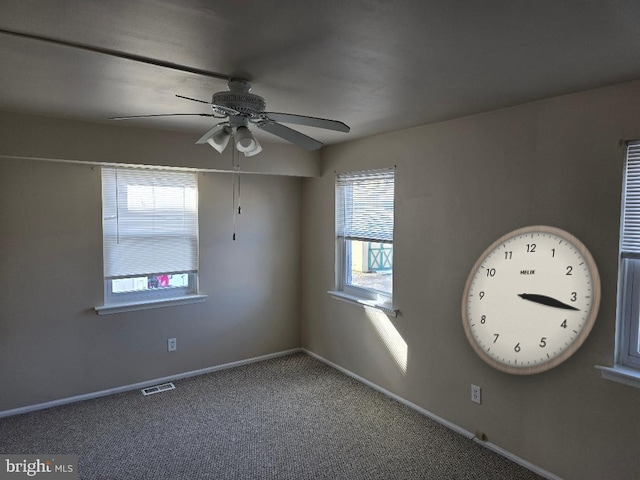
3:17
